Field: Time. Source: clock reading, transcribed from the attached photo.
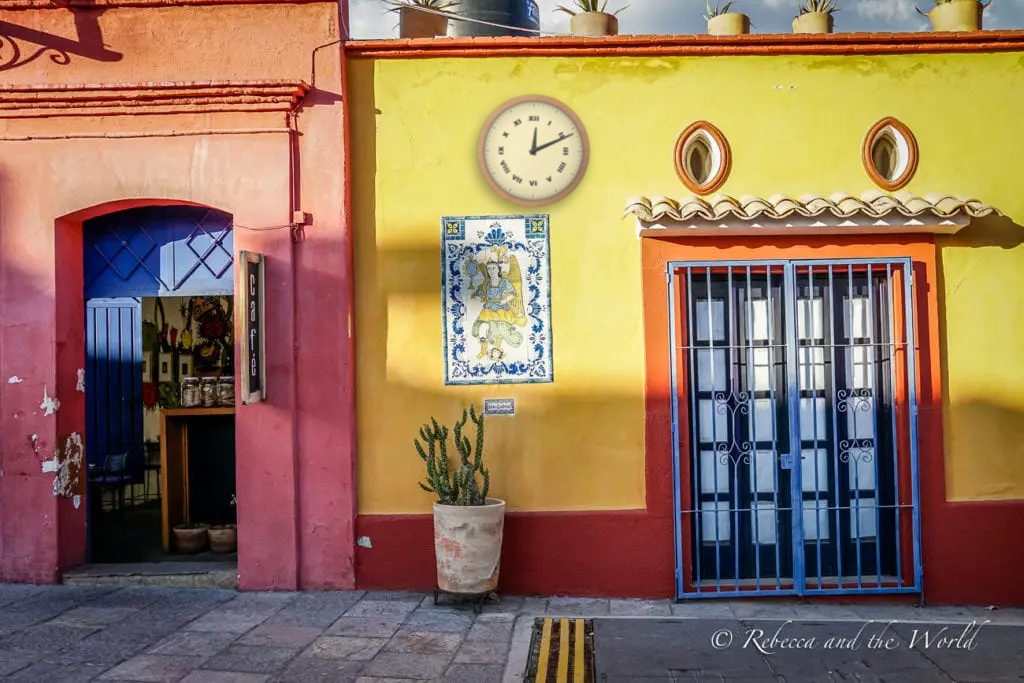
12:11
